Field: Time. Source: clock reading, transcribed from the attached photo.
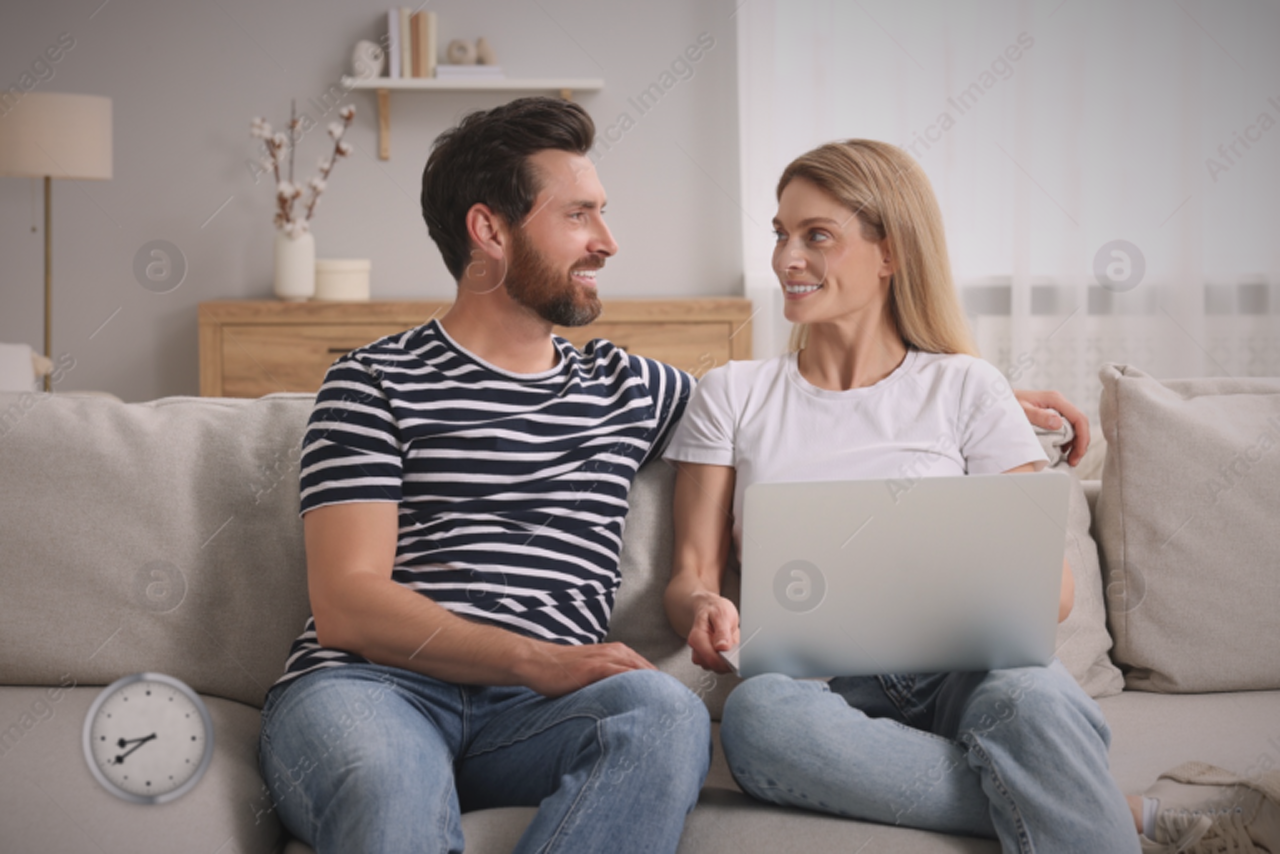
8:39
